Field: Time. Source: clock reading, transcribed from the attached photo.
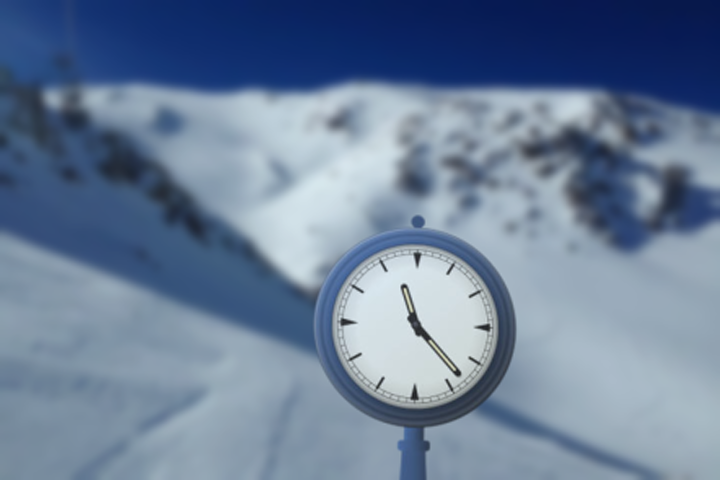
11:23
